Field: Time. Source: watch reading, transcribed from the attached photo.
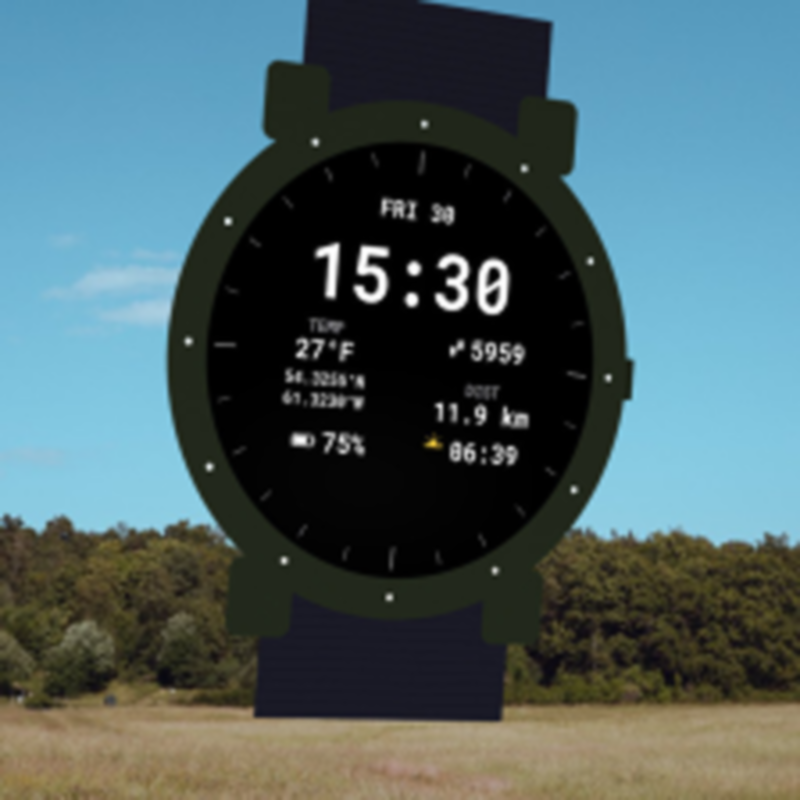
15:30
